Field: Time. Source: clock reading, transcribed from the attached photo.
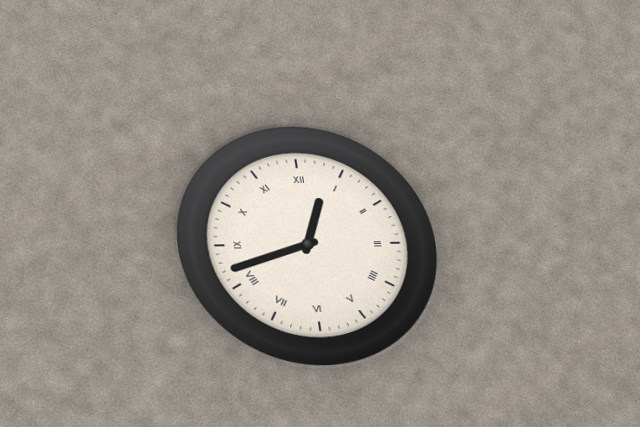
12:42
